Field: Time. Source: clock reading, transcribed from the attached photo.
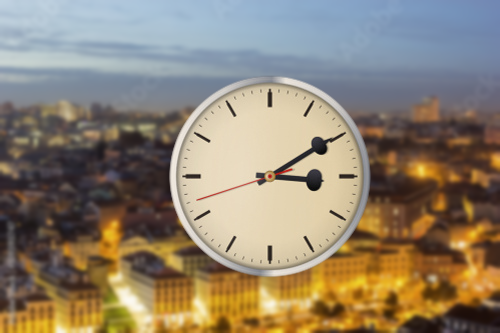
3:09:42
